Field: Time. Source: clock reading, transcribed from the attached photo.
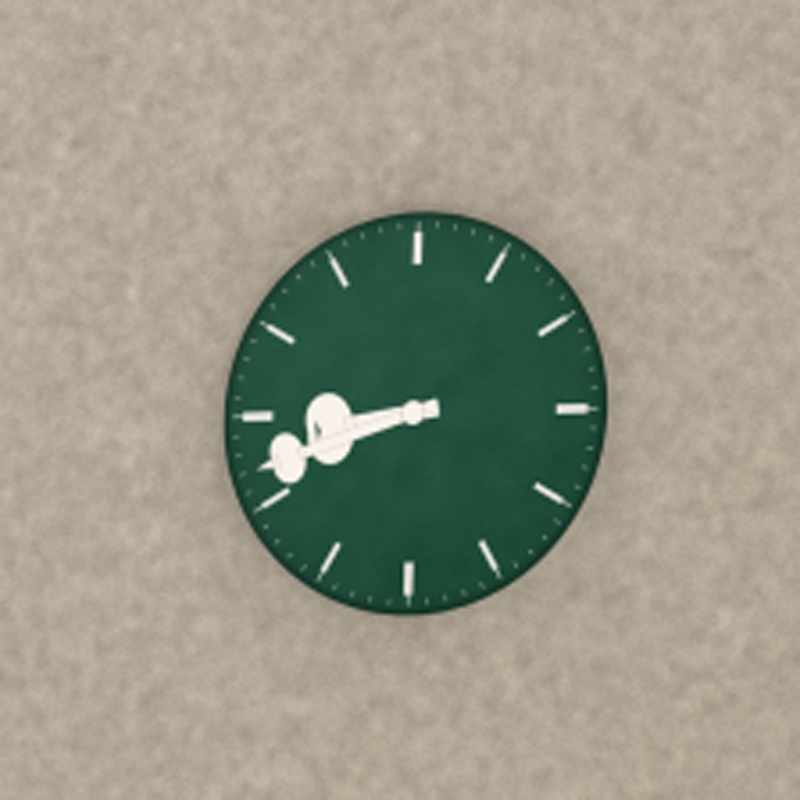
8:42
